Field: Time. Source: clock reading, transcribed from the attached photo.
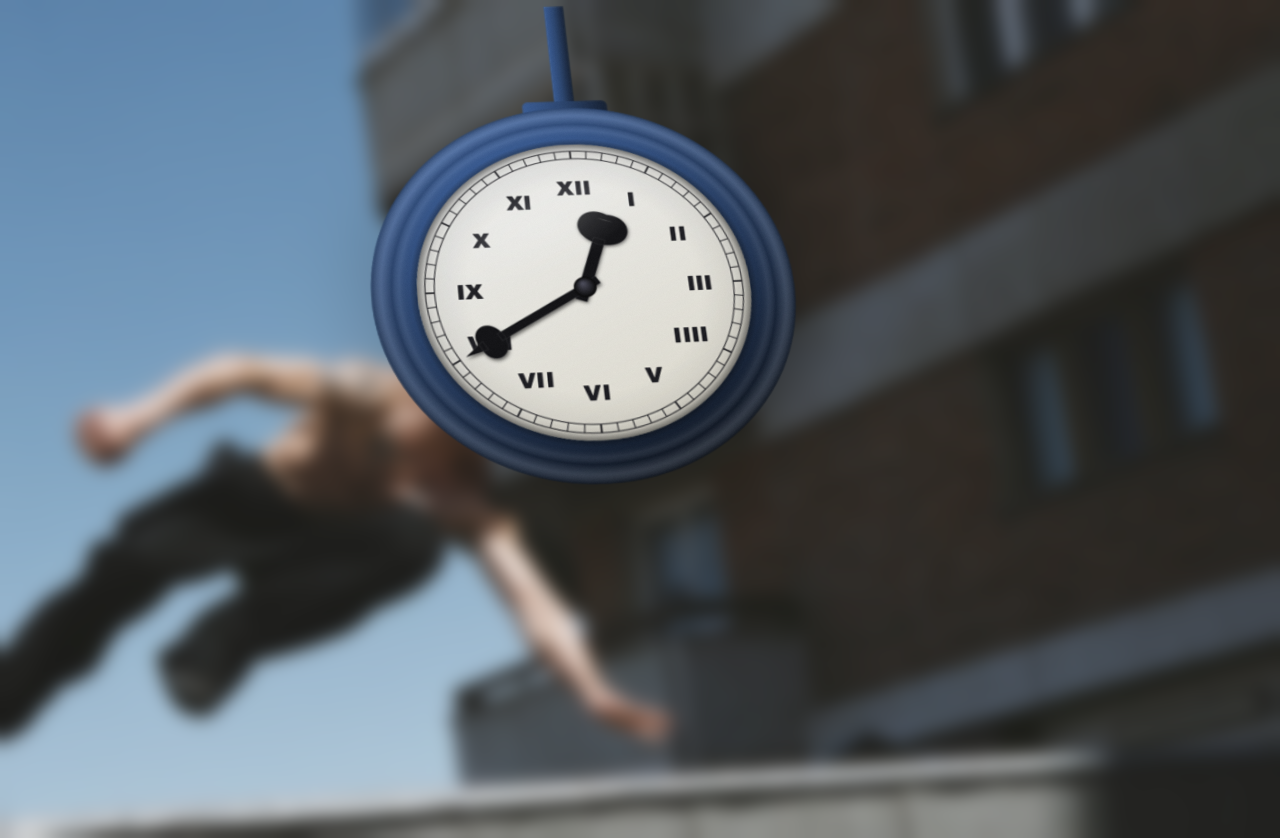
12:40
